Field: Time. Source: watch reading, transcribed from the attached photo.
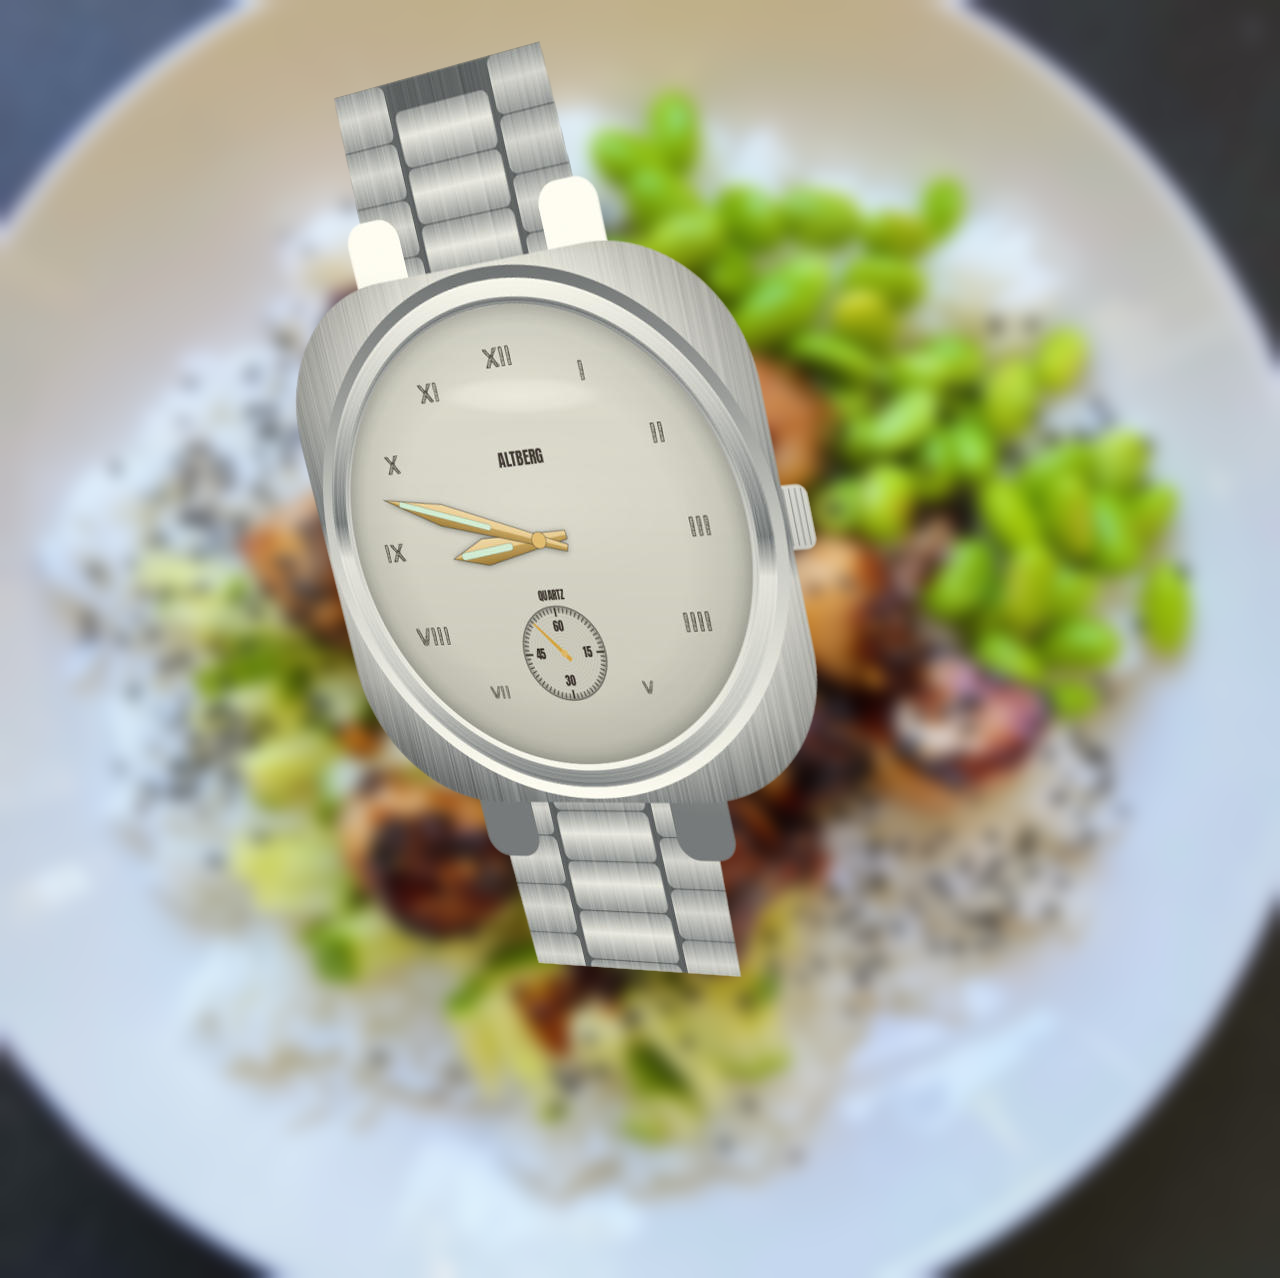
8:47:53
